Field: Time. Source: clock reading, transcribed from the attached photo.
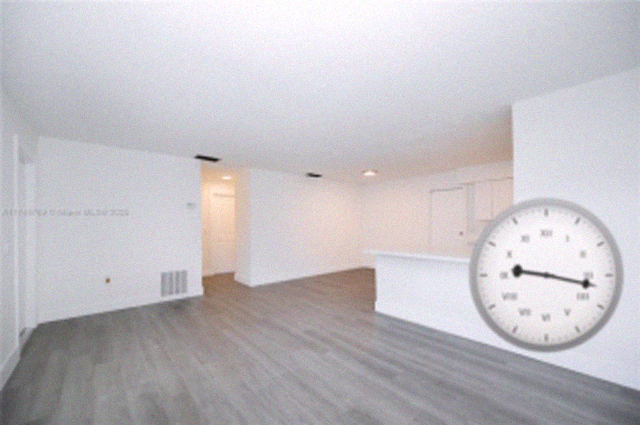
9:17
